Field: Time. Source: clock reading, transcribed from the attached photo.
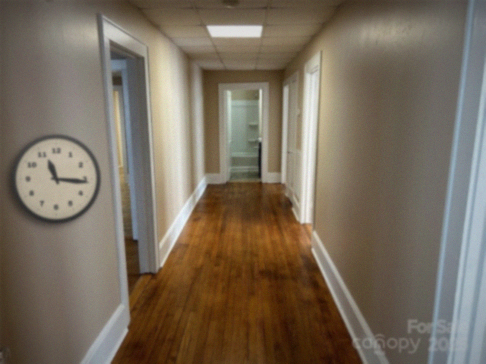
11:16
